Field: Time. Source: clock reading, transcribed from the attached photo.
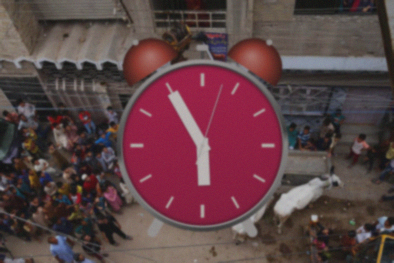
5:55:03
